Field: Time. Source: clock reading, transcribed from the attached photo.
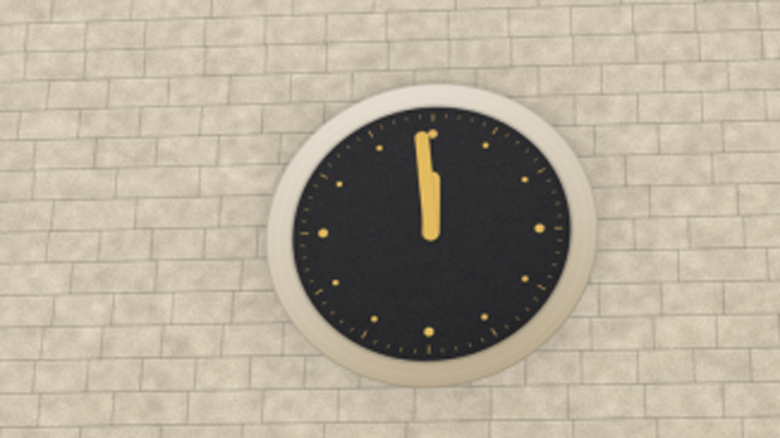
11:59
